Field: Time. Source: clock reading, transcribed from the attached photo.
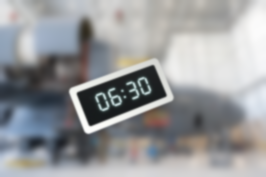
6:30
